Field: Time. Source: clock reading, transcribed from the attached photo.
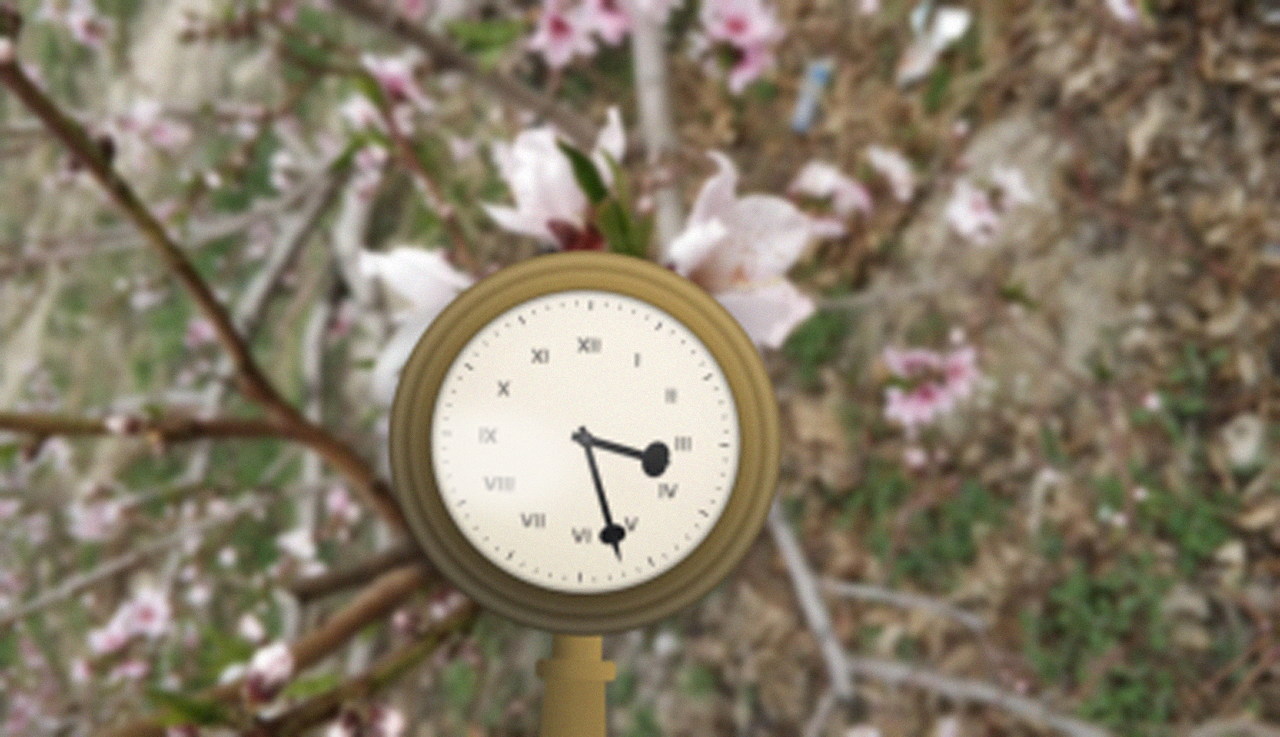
3:27
